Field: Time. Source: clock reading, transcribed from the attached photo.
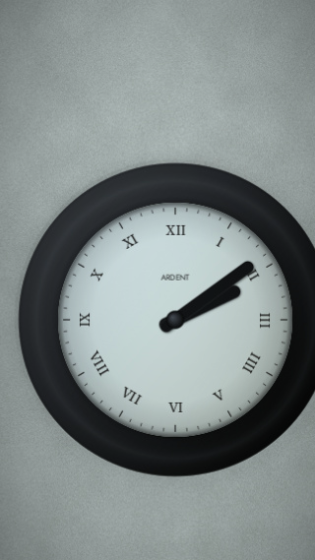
2:09
